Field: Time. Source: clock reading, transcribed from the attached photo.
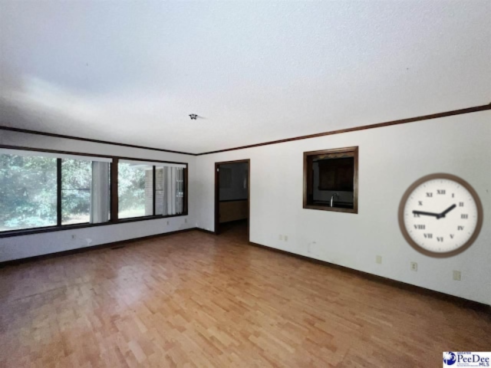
1:46
